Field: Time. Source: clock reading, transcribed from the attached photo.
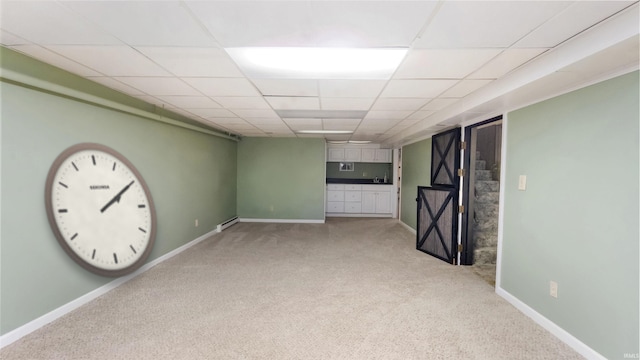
2:10
